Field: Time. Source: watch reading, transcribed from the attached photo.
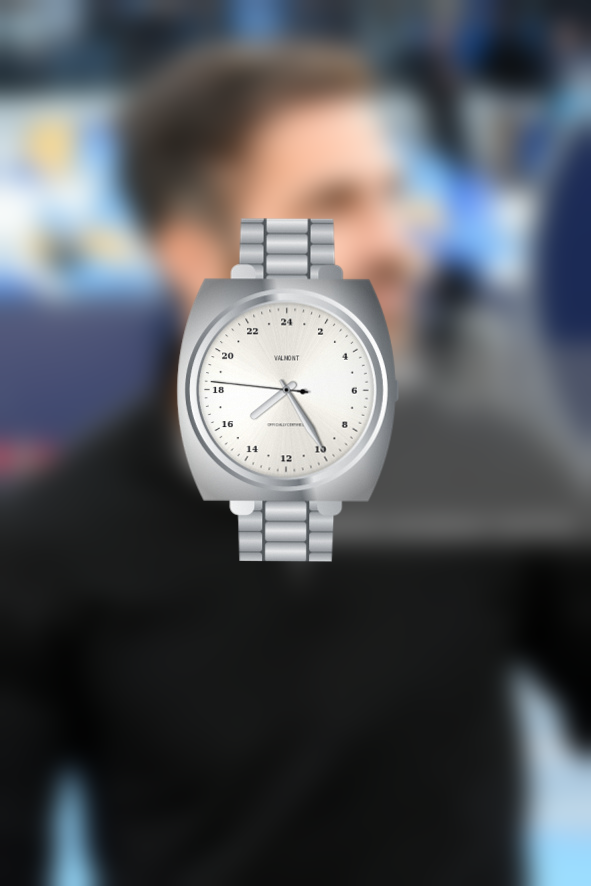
15:24:46
